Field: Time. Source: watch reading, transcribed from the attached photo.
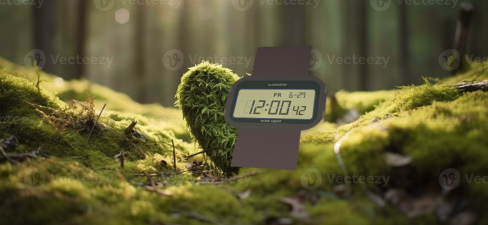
12:00:42
